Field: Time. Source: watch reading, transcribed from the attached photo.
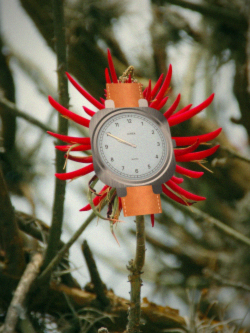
9:50
